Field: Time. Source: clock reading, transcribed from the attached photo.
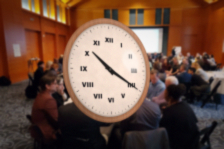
10:20
